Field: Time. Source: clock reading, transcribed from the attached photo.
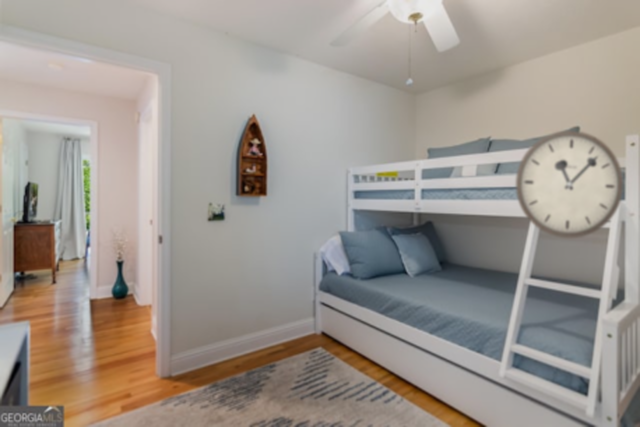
11:07
